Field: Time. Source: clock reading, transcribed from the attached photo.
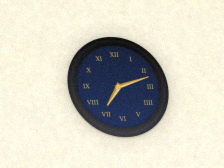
7:12
